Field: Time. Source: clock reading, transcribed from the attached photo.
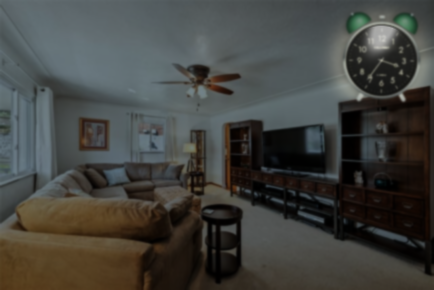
3:36
